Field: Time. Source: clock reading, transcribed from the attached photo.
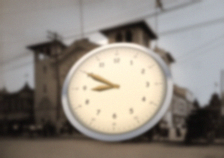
8:50
